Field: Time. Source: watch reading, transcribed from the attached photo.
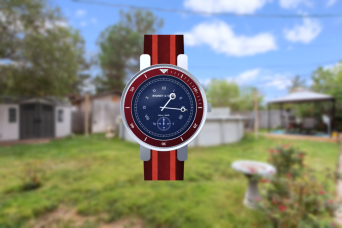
1:16
